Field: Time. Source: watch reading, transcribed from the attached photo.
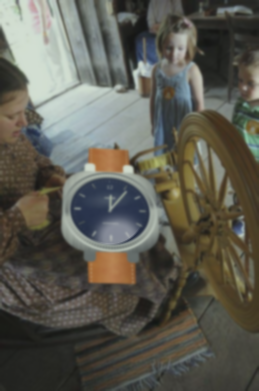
12:06
